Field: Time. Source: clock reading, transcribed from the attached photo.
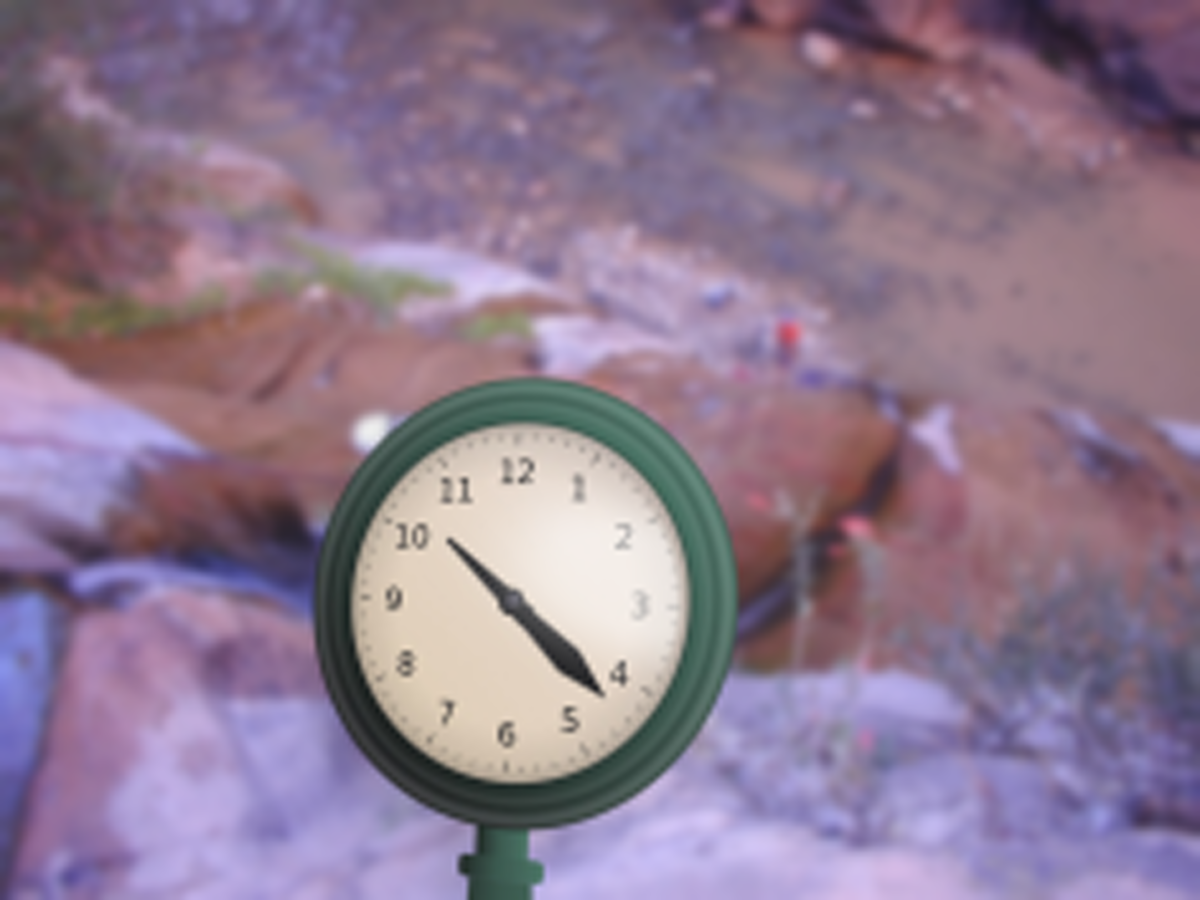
10:22
